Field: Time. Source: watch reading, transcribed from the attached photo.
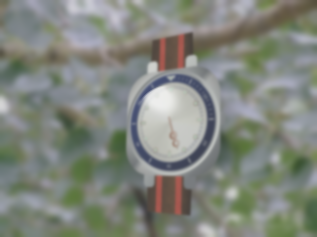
5:27
